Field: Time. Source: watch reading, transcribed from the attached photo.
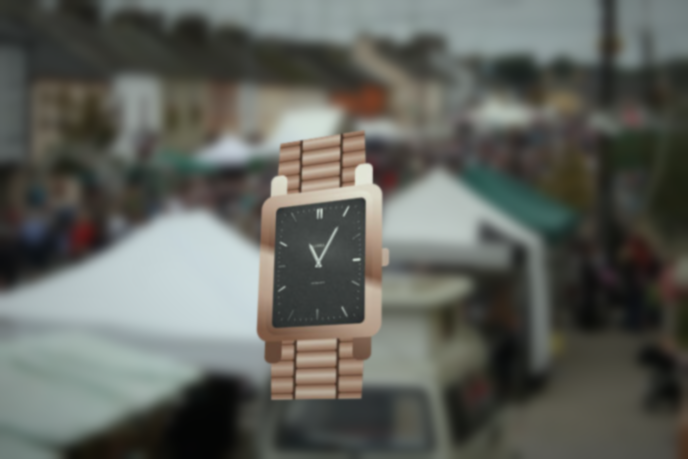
11:05
